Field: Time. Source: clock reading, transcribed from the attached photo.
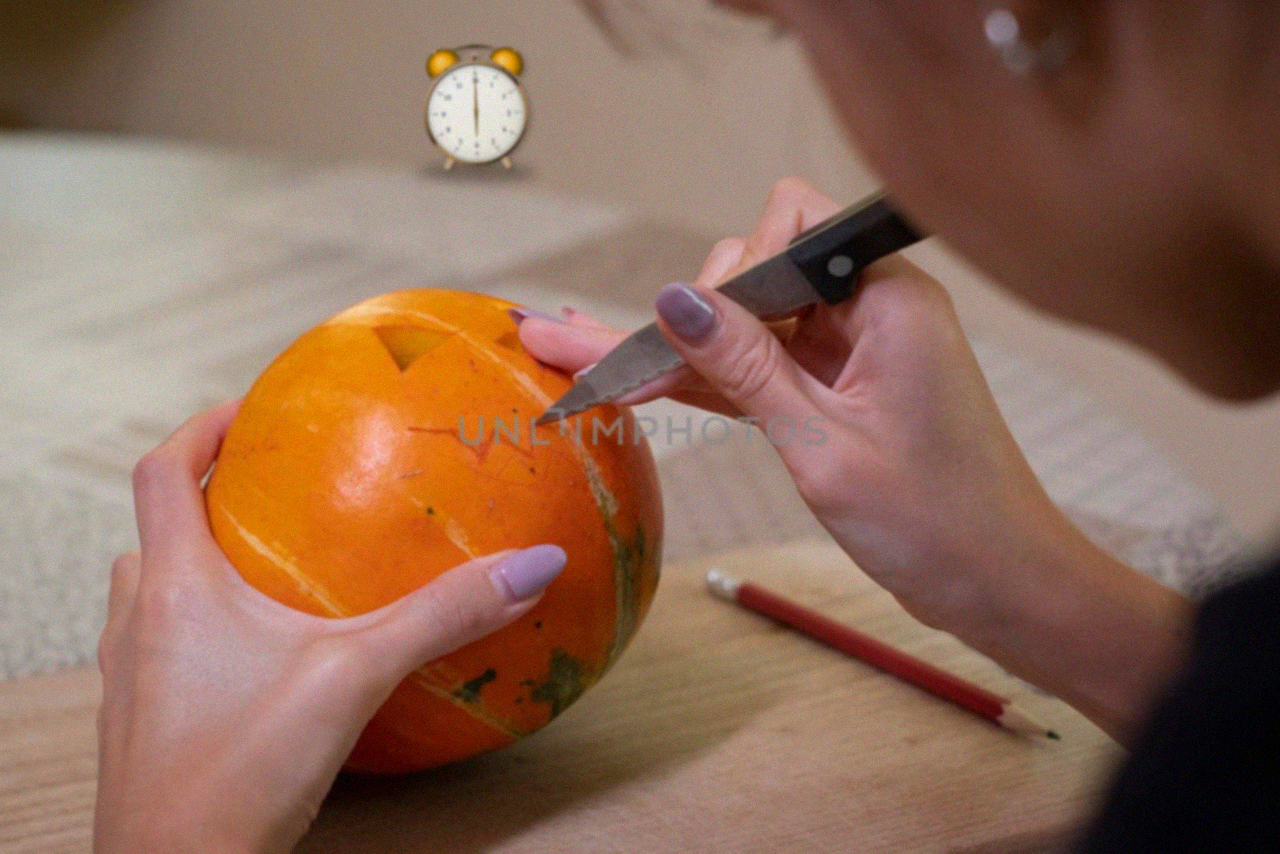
6:00
